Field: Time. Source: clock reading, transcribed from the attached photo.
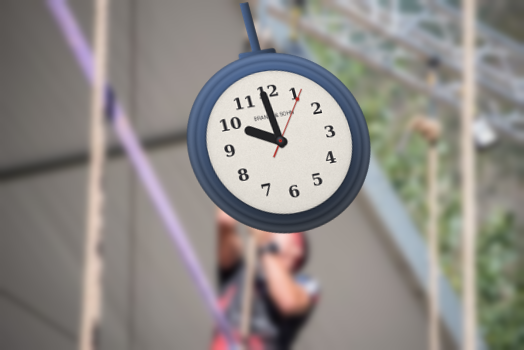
9:59:06
